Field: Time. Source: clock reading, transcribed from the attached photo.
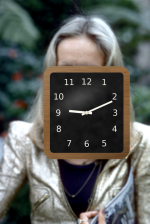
9:11
